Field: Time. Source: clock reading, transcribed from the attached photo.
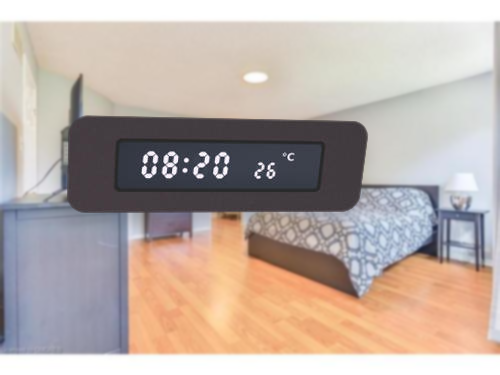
8:20
